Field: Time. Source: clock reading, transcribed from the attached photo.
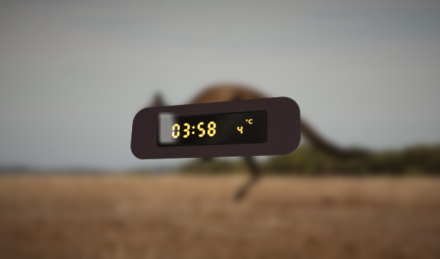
3:58
